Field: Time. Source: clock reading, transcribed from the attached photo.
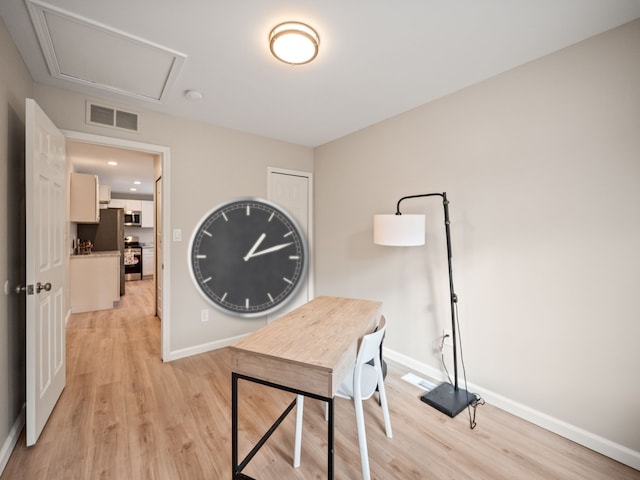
1:12
